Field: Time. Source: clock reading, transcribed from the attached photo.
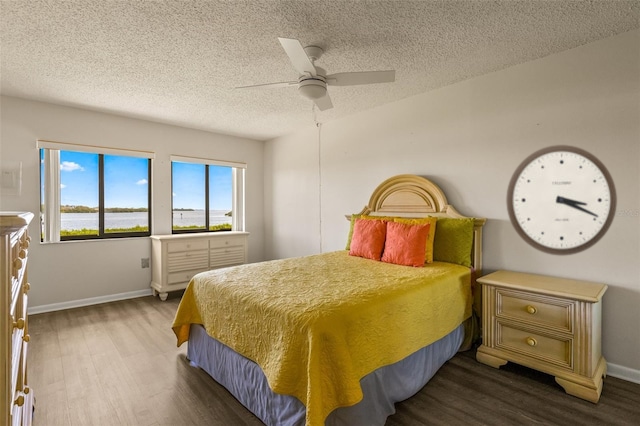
3:19
